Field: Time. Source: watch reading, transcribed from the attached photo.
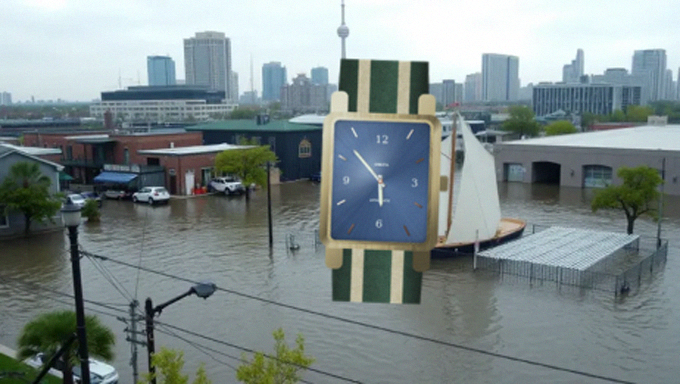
5:53
